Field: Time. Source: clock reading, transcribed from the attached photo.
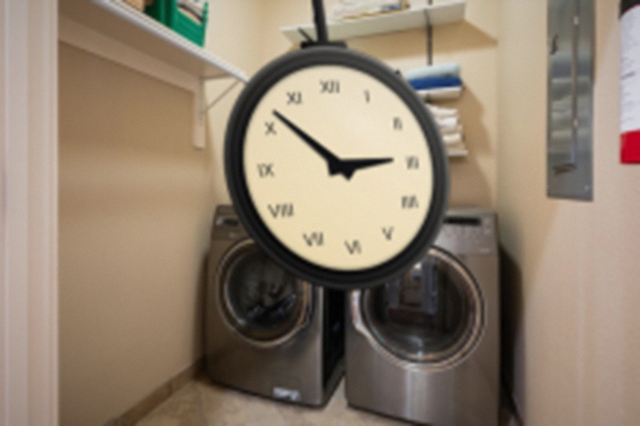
2:52
